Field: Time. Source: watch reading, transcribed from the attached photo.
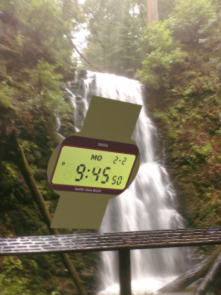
9:45:50
